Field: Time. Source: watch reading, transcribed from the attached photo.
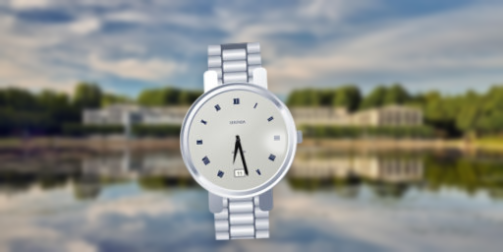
6:28
